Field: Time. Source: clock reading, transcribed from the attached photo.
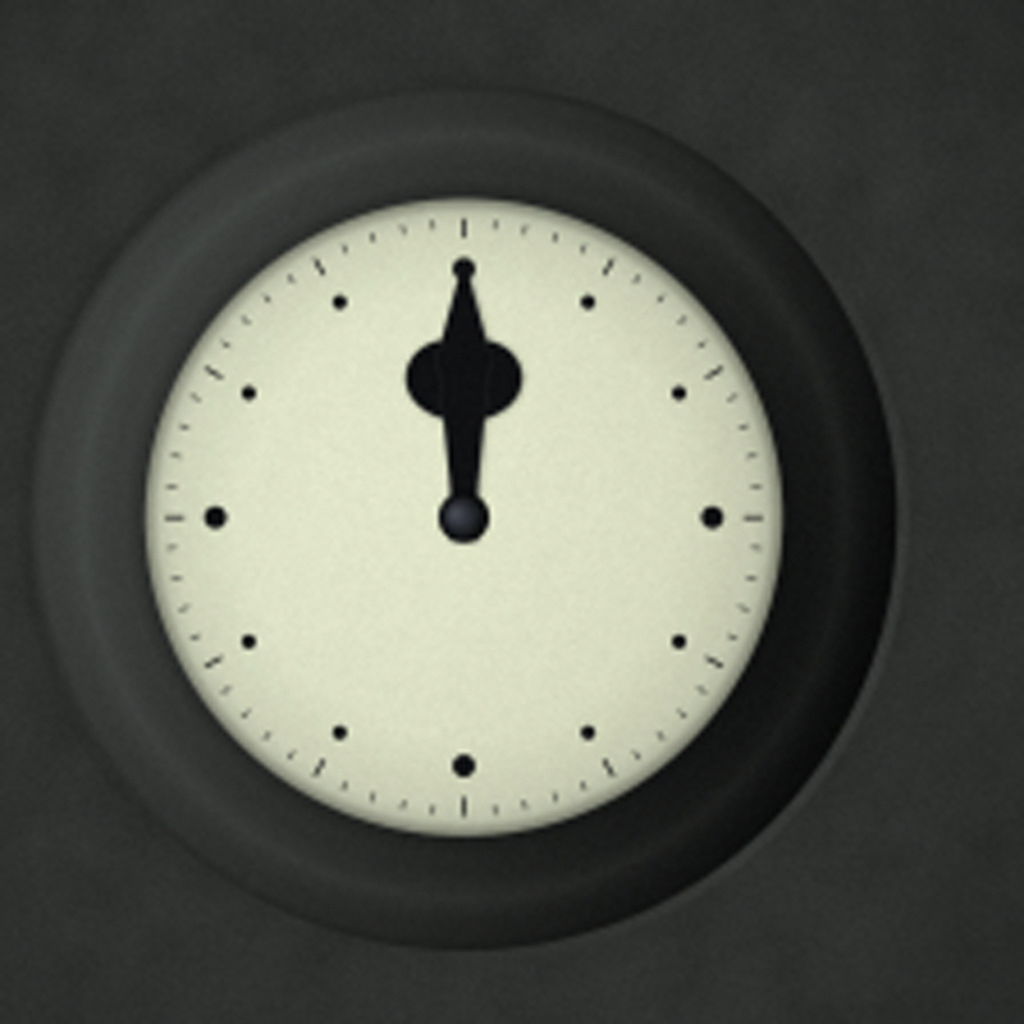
12:00
